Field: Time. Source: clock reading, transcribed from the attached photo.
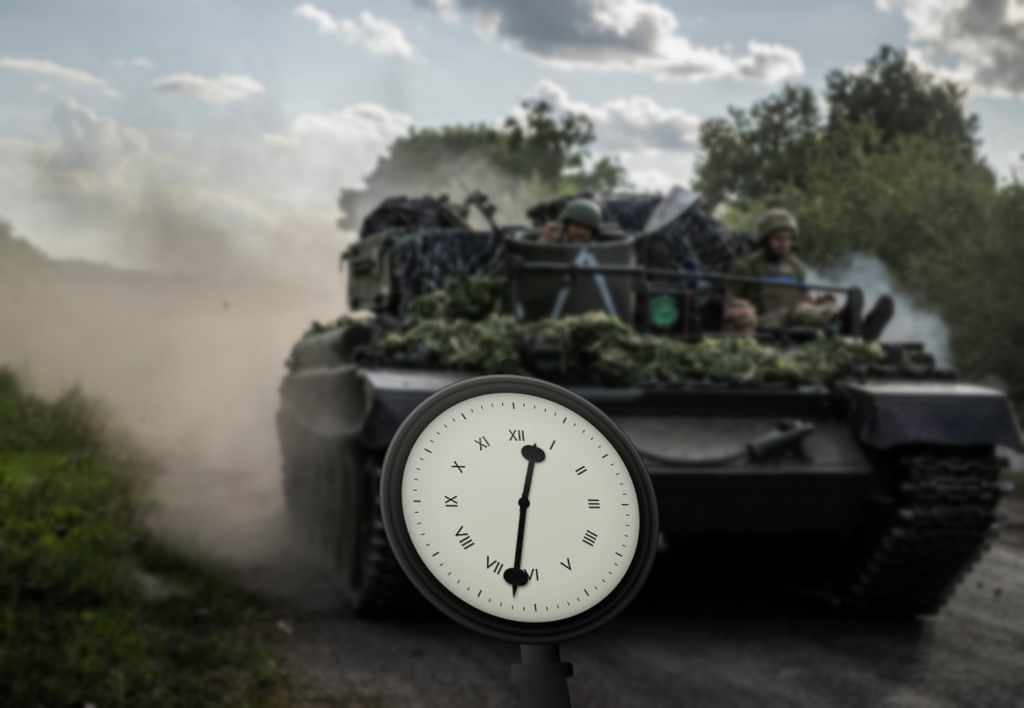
12:32
